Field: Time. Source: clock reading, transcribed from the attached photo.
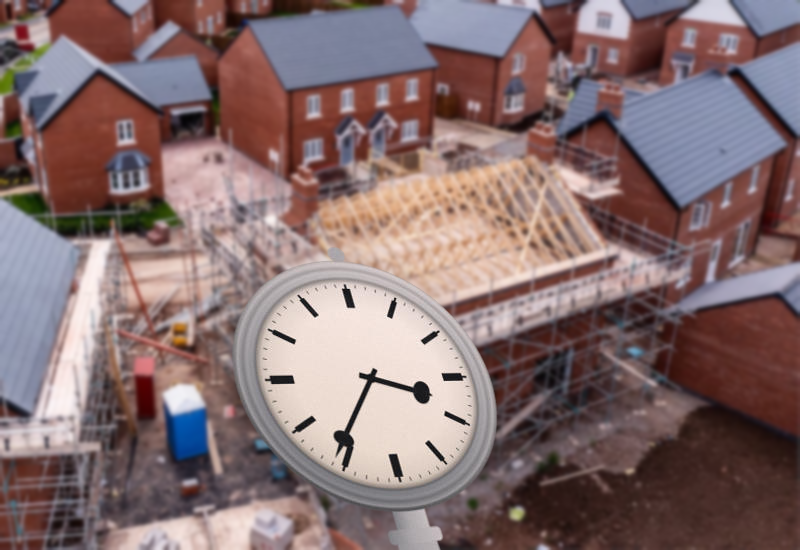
3:36
